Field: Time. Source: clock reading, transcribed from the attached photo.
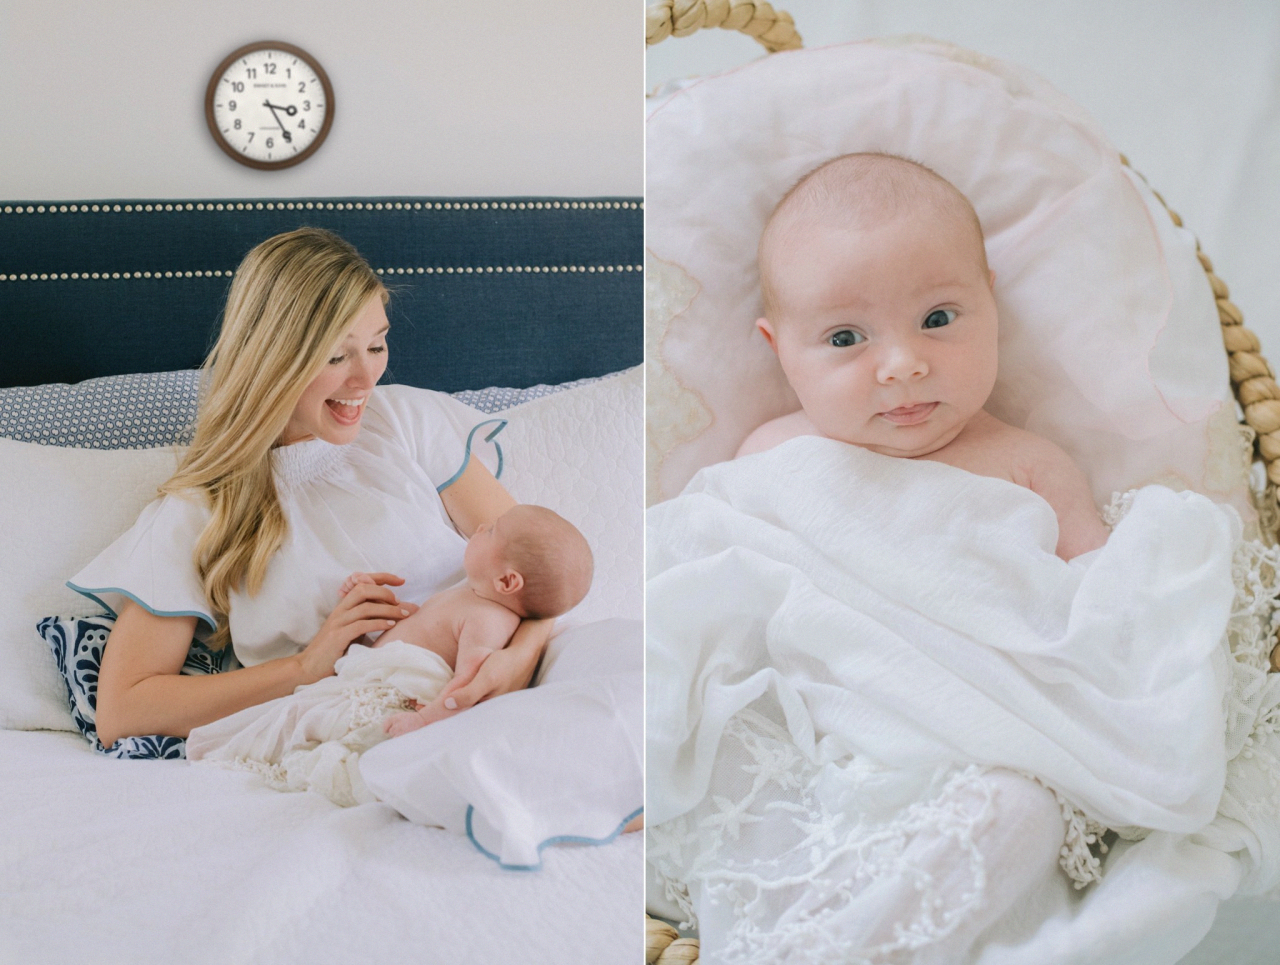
3:25
